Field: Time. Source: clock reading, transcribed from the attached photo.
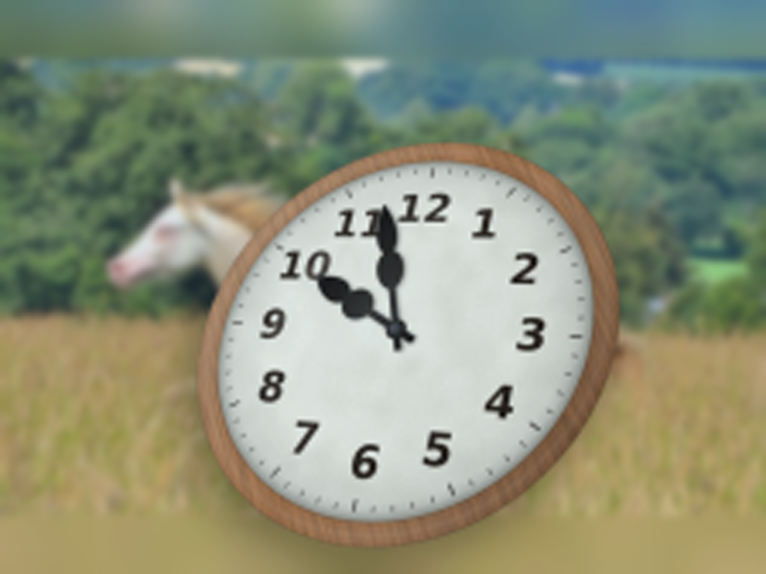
9:57
